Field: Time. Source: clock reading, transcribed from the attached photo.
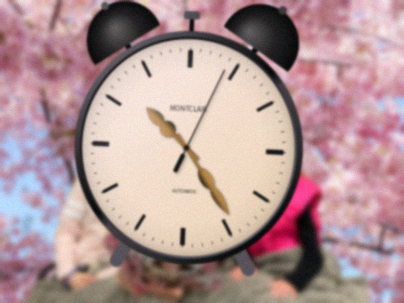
10:24:04
